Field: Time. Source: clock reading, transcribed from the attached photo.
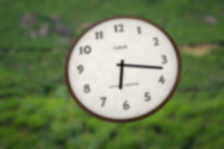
6:17
